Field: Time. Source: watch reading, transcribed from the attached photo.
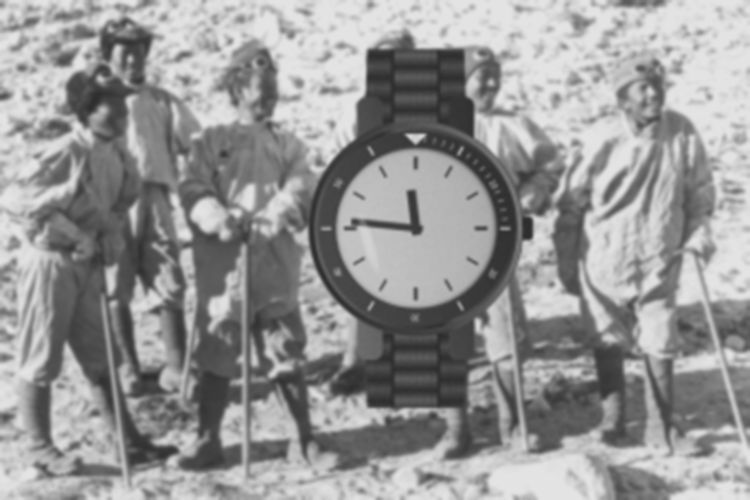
11:46
